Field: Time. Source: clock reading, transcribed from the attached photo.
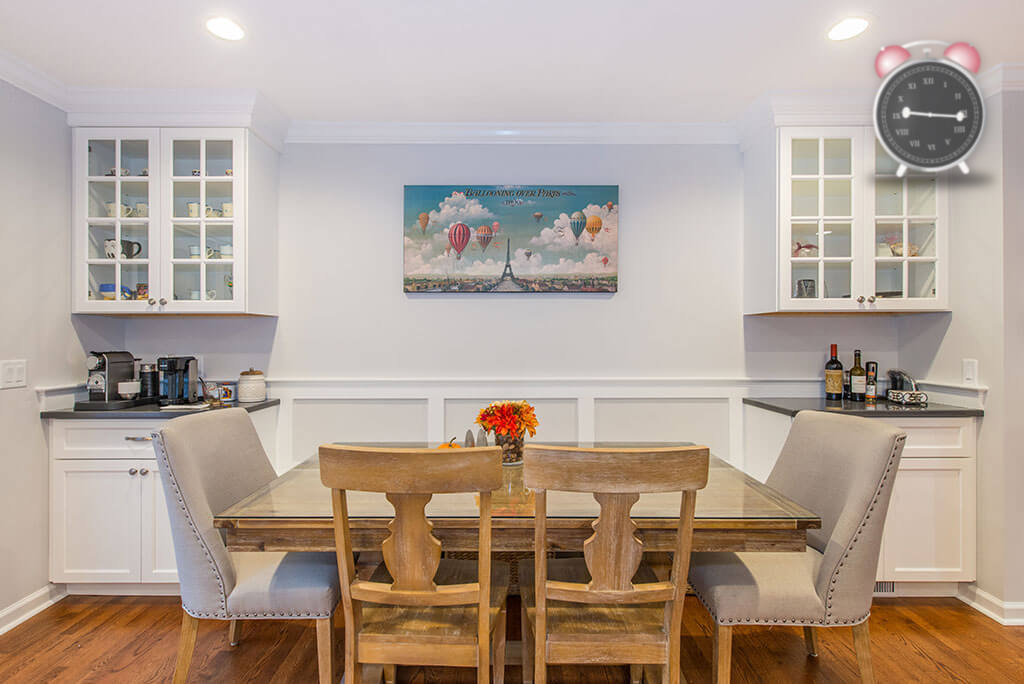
9:16
